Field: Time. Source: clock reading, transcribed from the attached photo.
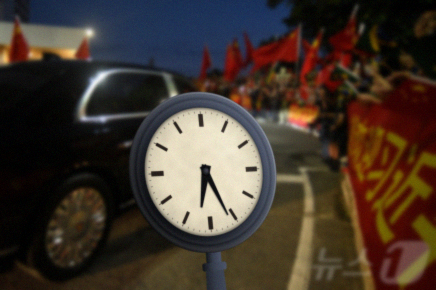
6:26
